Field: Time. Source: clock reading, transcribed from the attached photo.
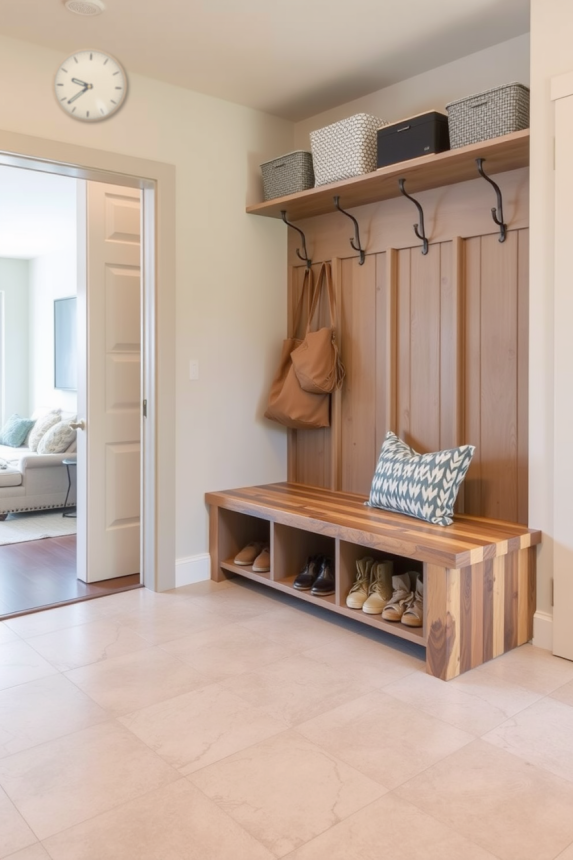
9:38
